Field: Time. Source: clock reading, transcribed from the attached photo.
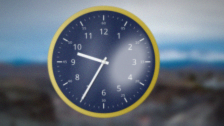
9:35
